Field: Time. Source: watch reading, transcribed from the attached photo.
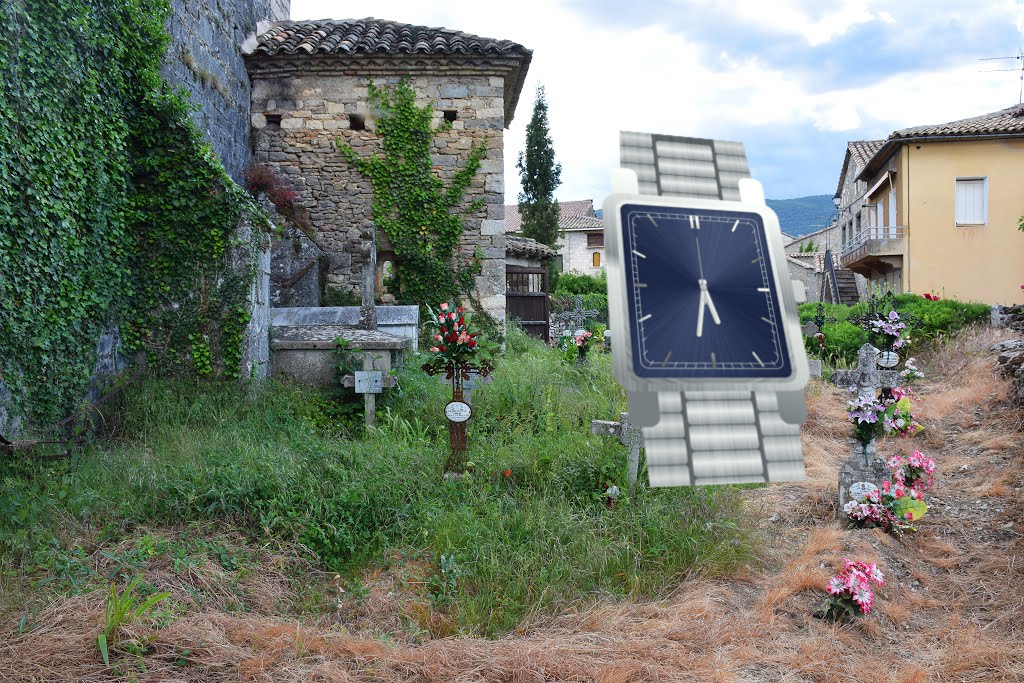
5:32:00
